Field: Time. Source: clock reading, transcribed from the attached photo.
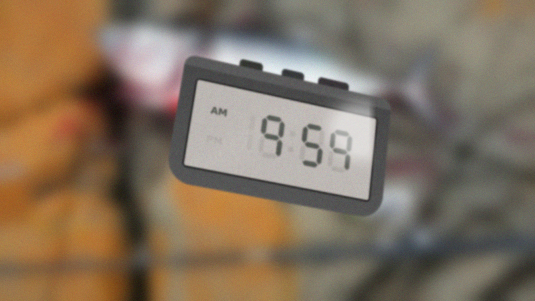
9:59
